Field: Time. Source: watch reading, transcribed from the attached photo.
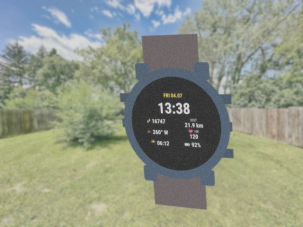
13:38
